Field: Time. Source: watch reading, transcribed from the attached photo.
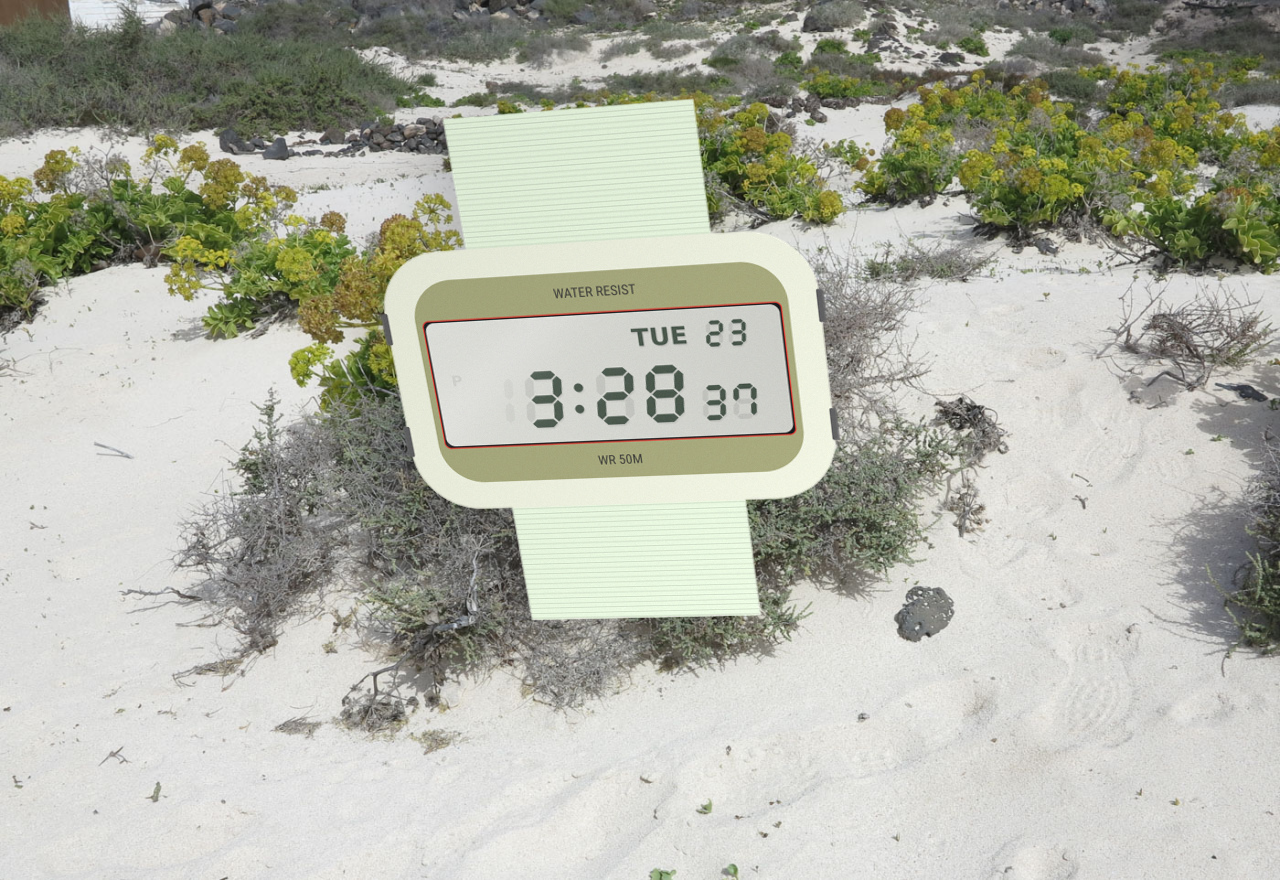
3:28:37
